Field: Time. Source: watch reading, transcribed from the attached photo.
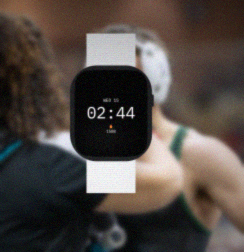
2:44
